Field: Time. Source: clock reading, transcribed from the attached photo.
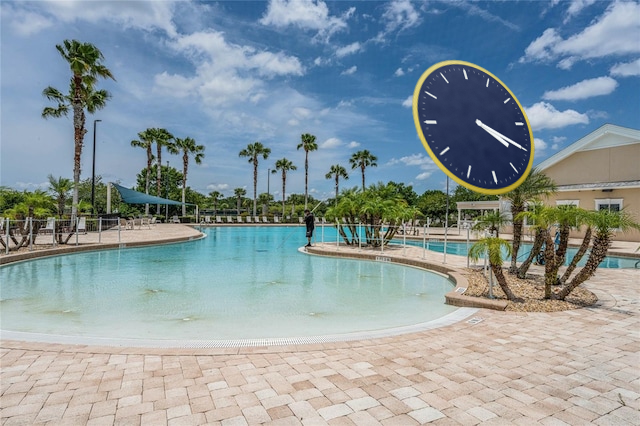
4:20
